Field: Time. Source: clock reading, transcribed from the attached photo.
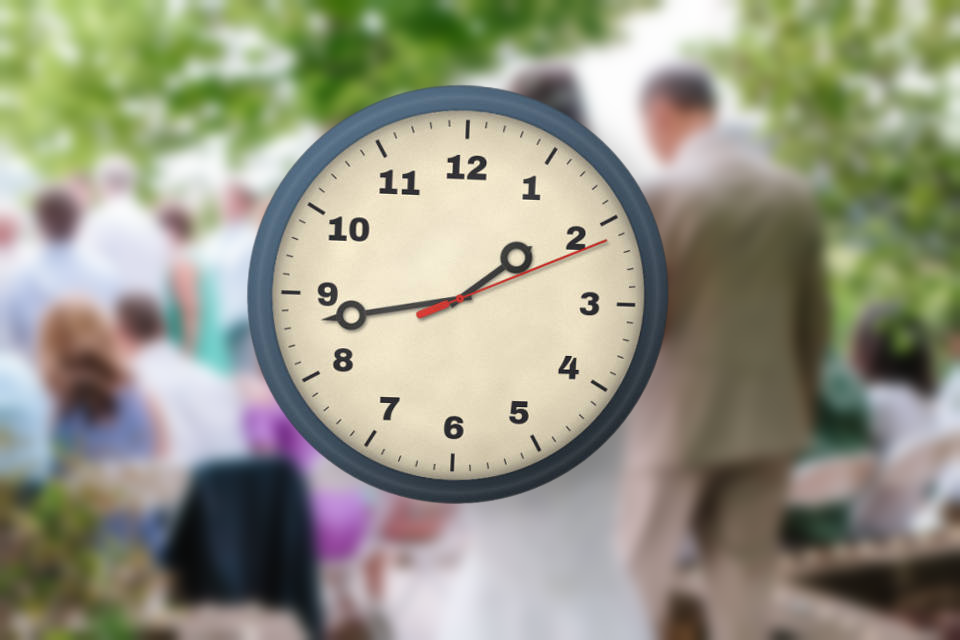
1:43:11
